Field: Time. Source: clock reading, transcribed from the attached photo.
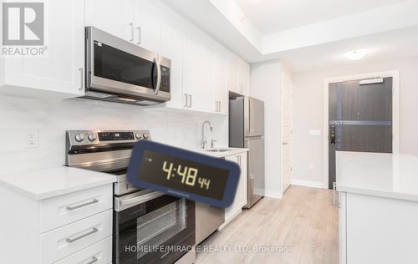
4:48:44
